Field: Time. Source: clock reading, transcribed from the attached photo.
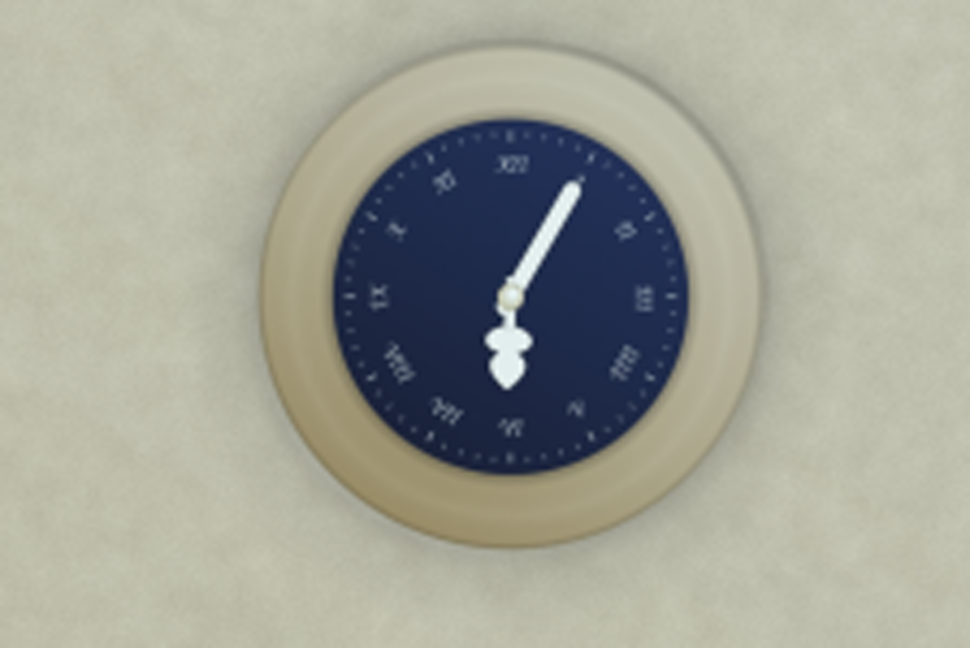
6:05
